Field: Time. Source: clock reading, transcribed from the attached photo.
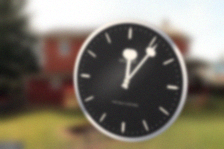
12:06
